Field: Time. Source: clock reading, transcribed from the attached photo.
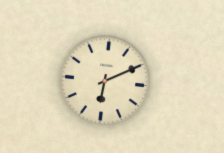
6:10
